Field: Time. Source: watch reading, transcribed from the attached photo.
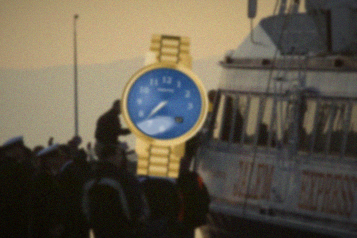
7:37
